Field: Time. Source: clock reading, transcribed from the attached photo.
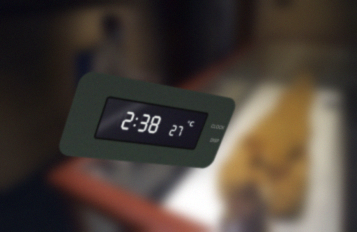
2:38
